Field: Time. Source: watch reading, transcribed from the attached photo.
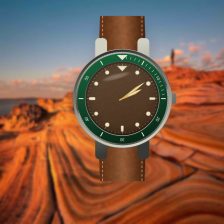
2:09
